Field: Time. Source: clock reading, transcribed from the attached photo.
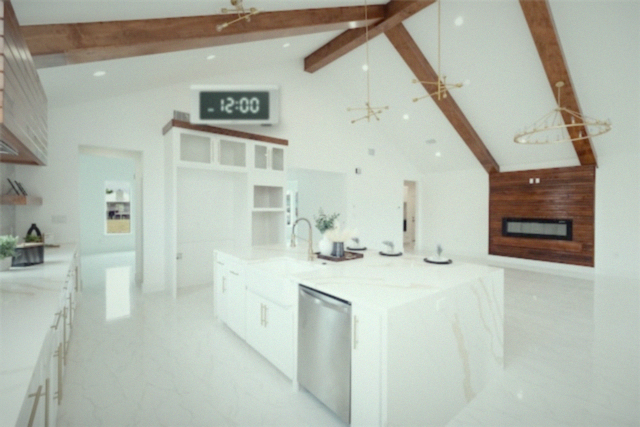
12:00
